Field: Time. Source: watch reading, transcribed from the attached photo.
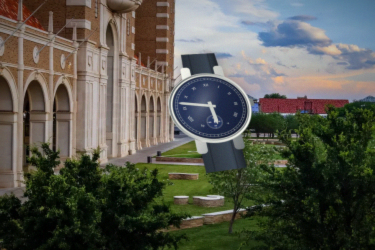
5:47
